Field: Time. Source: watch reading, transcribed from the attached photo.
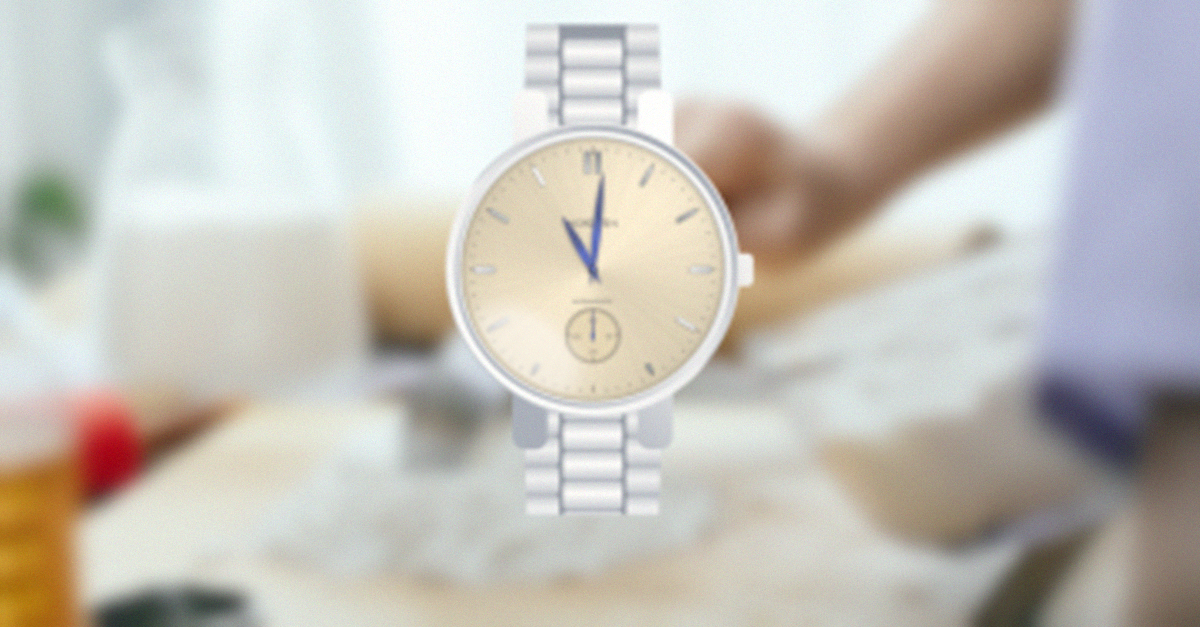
11:01
